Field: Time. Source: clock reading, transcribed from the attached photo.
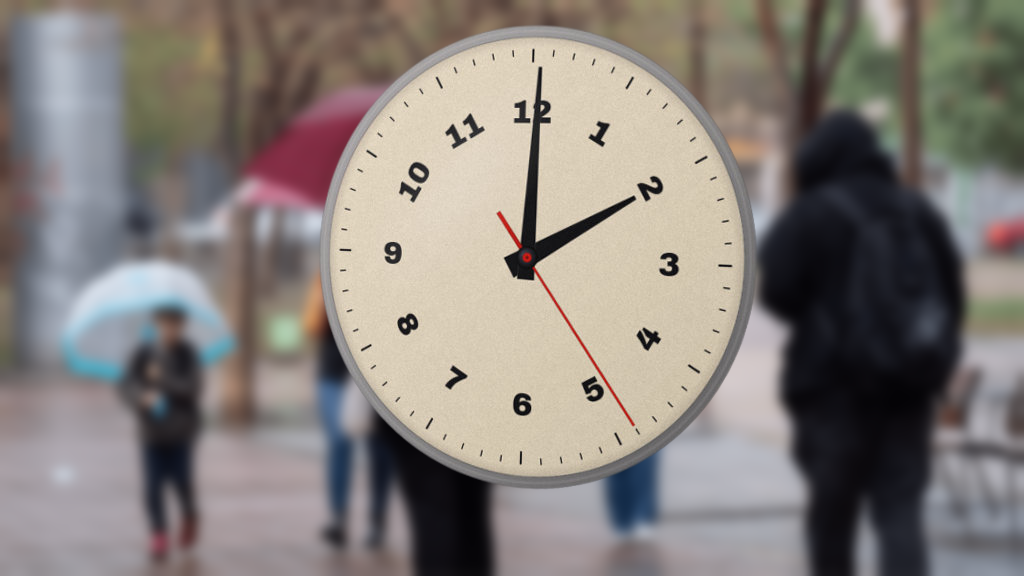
2:00:24
